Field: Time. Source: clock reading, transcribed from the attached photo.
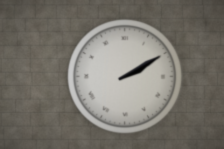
2:10
